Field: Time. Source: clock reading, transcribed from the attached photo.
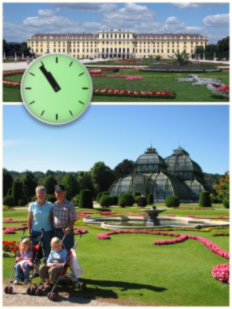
10:54
